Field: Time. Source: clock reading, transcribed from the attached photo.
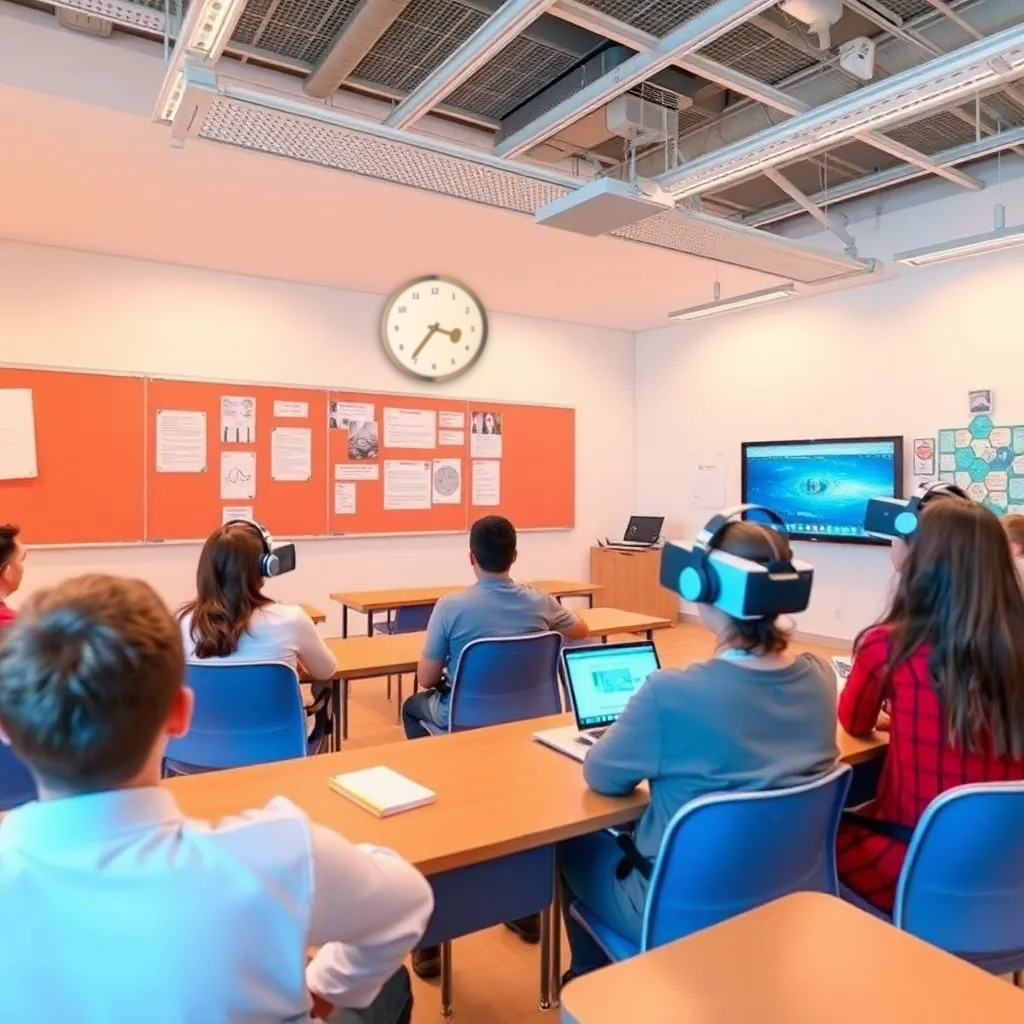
3:36
